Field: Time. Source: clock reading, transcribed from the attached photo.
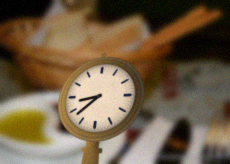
8:38
